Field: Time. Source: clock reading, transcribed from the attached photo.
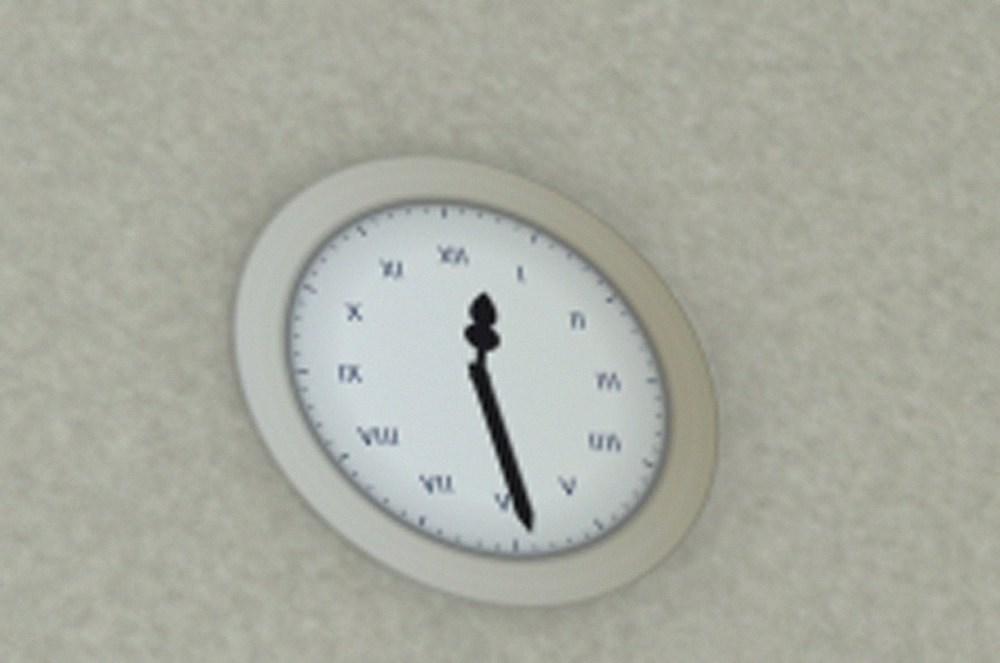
12:29
